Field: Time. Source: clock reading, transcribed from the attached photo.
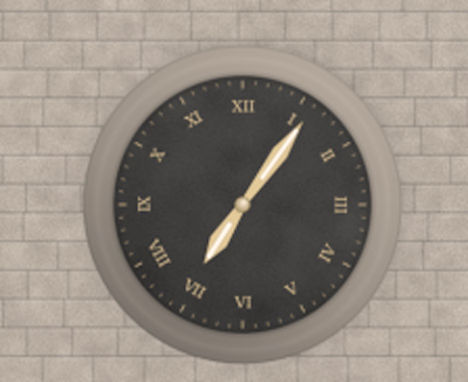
7:06
